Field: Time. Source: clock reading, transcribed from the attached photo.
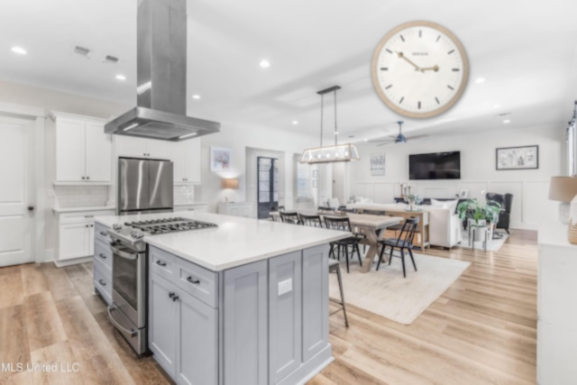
2:51
